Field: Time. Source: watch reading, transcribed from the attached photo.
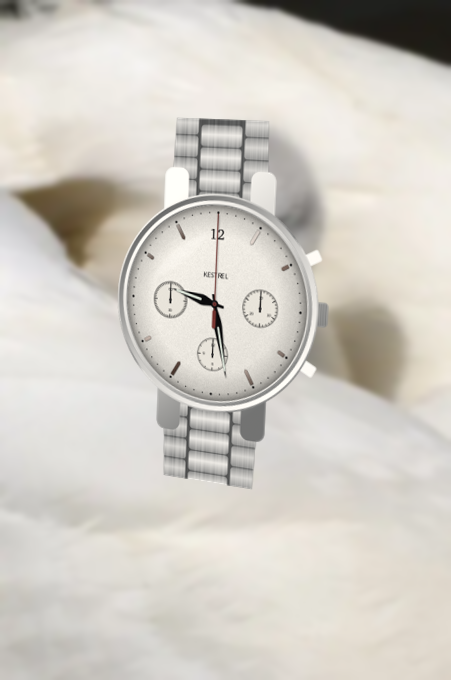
9:28
